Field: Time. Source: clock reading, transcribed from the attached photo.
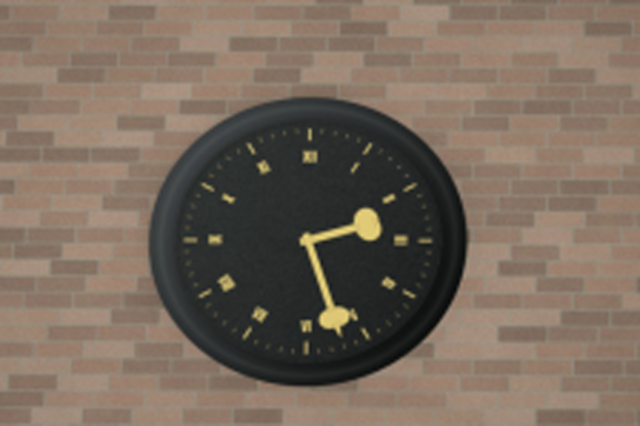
2:27
